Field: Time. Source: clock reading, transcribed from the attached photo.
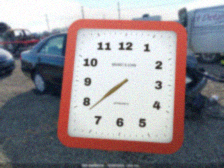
7:38
